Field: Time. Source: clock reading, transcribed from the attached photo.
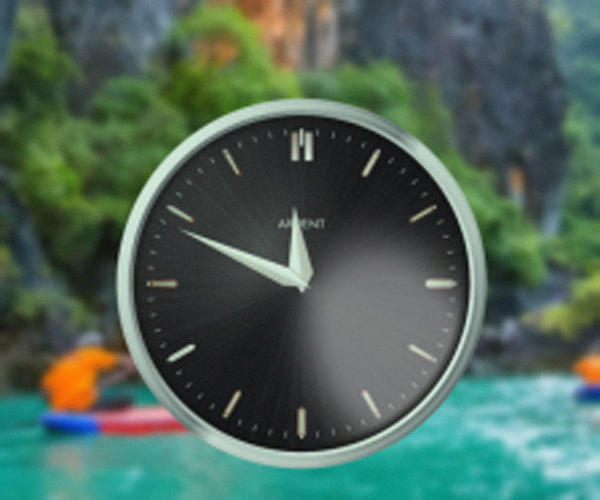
11:49
